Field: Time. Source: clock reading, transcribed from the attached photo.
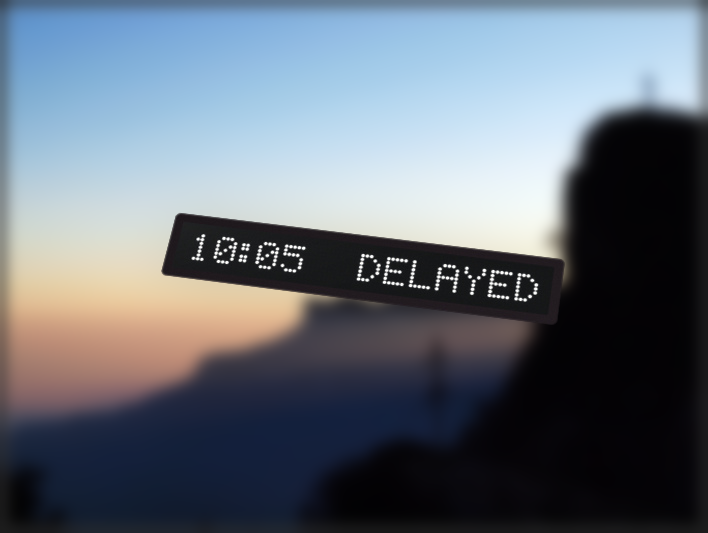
10:05
